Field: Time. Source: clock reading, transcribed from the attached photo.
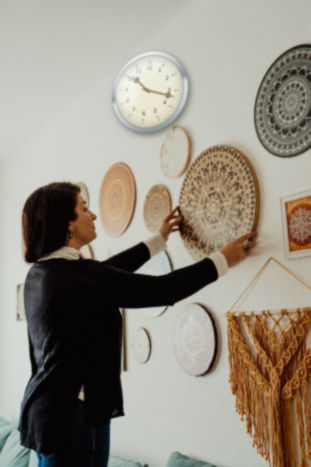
10:17
